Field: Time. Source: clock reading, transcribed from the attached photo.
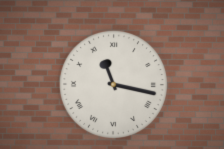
11:17
